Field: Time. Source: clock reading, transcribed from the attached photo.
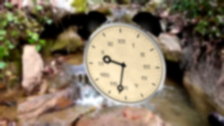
9:32
